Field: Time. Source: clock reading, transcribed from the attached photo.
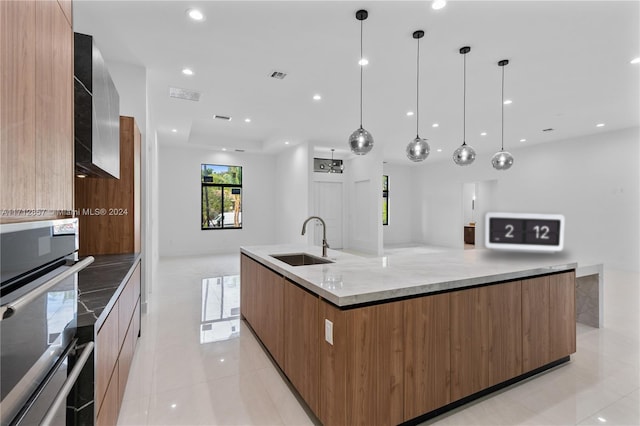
2:12
